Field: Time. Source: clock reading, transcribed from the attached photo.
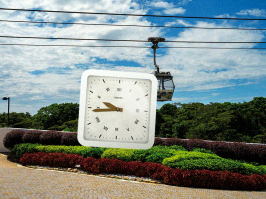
9:44
